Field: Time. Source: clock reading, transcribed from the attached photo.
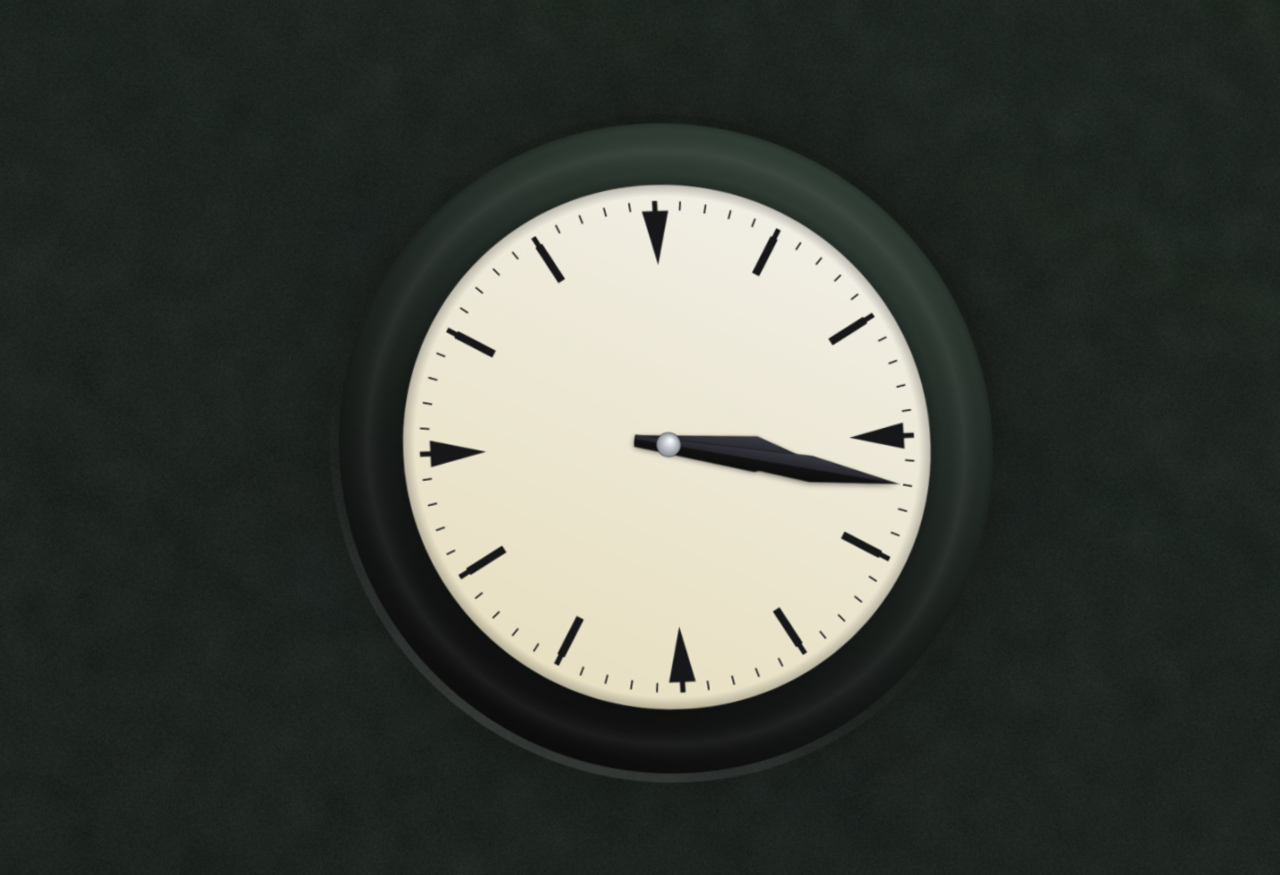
3:17
